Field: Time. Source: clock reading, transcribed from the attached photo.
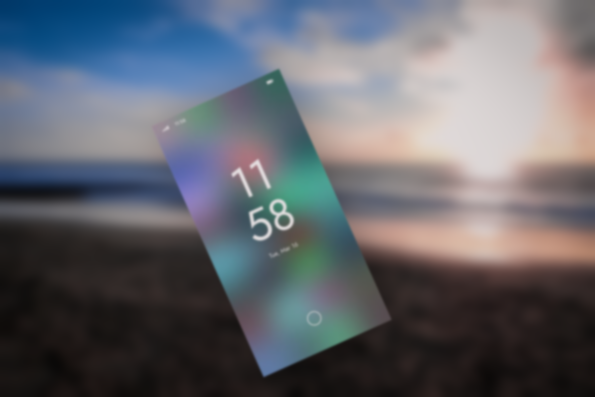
11:58
